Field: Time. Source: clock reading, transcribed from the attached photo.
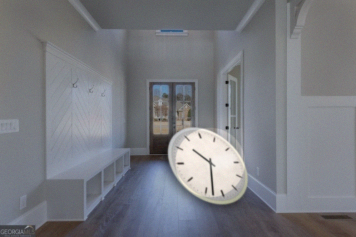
10:33
